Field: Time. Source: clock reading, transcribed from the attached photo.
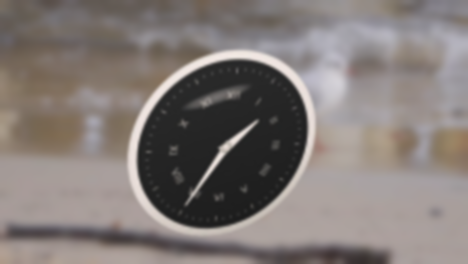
1:35
